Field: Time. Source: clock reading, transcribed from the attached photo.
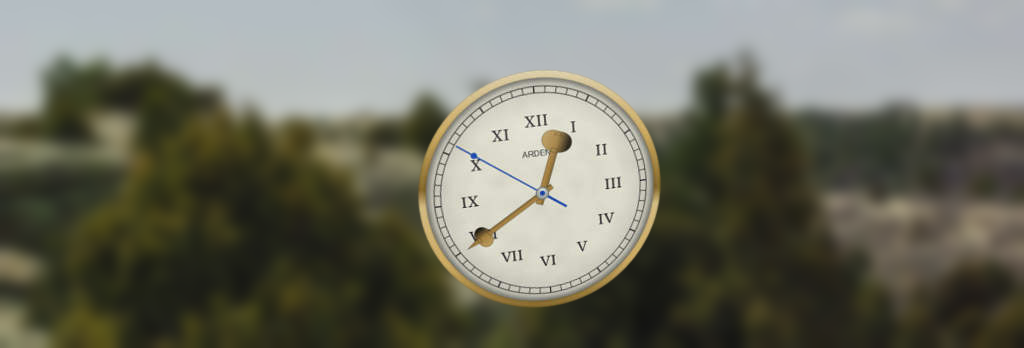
12:39:51
